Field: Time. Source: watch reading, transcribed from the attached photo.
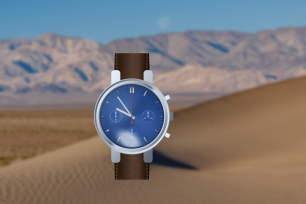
9:54
